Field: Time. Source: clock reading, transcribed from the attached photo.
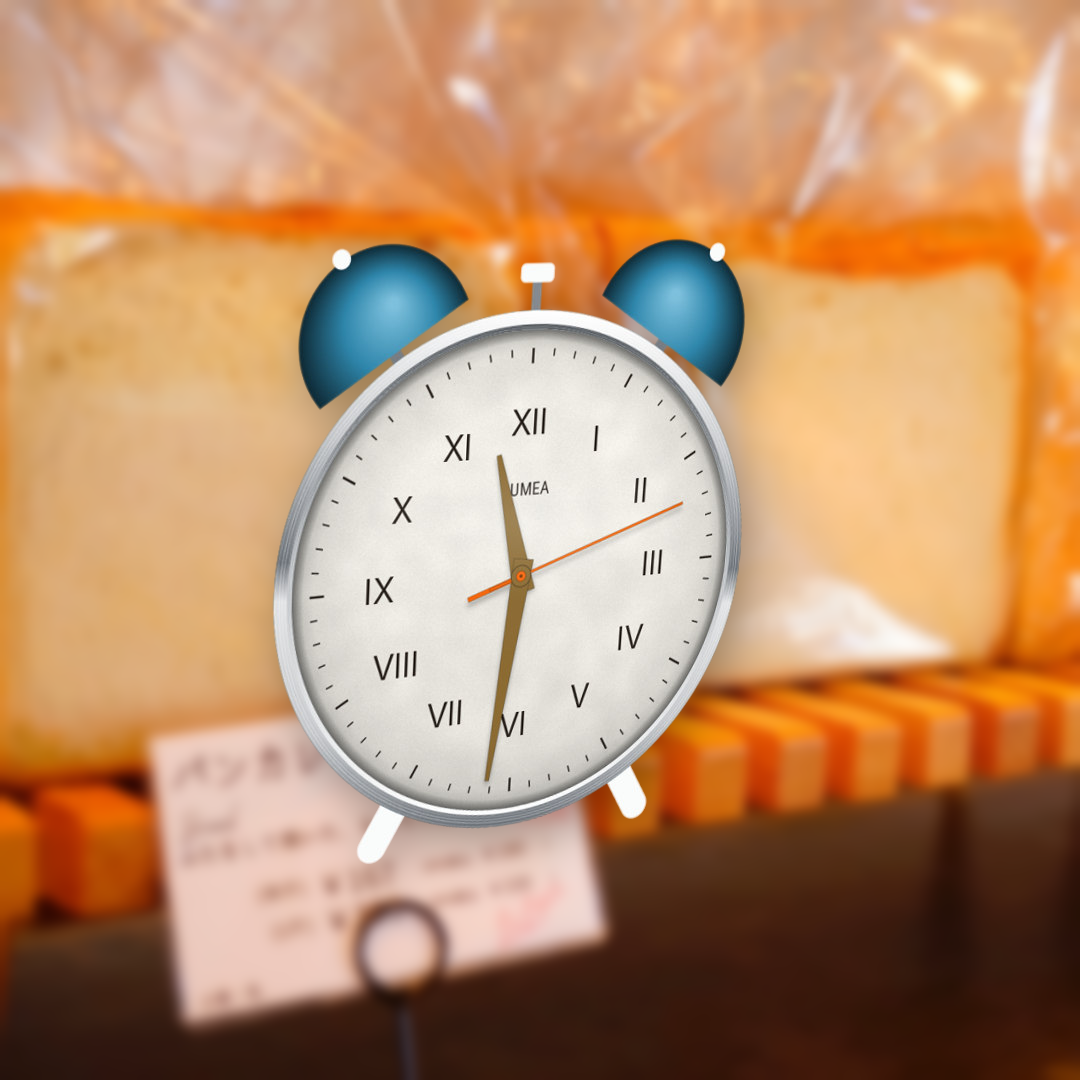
11:31:12
